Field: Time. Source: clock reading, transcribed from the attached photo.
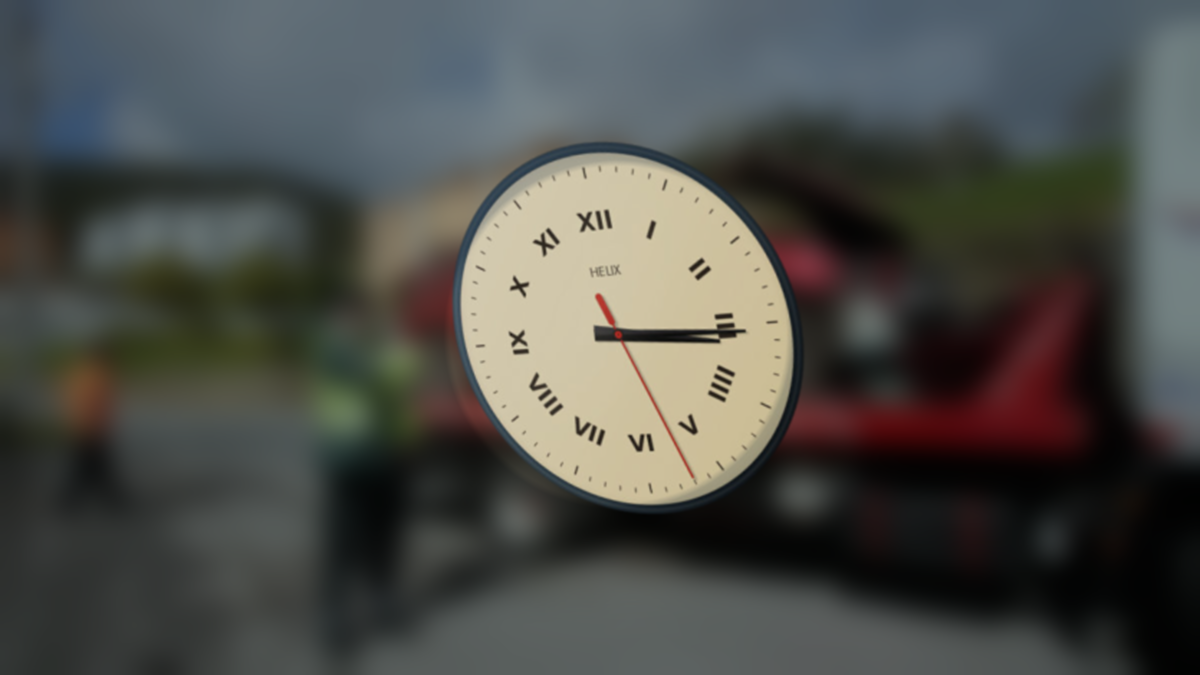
3:15:27
